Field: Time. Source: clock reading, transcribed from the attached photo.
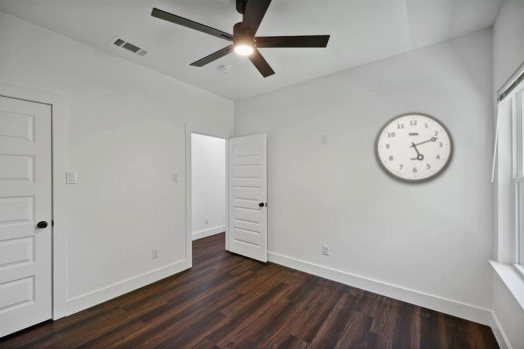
5:12
